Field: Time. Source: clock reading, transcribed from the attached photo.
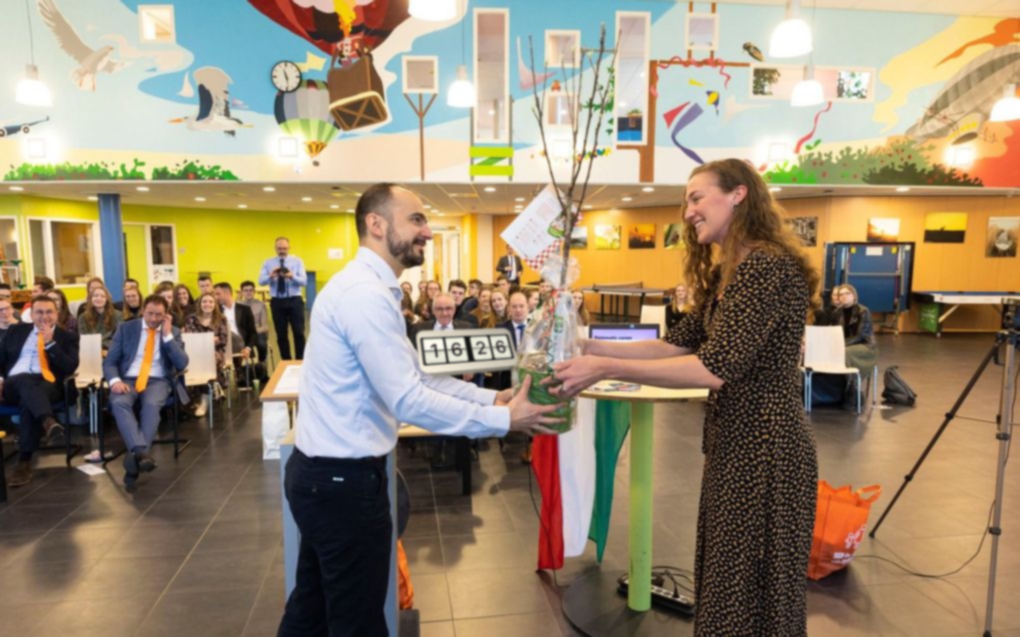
16:26
